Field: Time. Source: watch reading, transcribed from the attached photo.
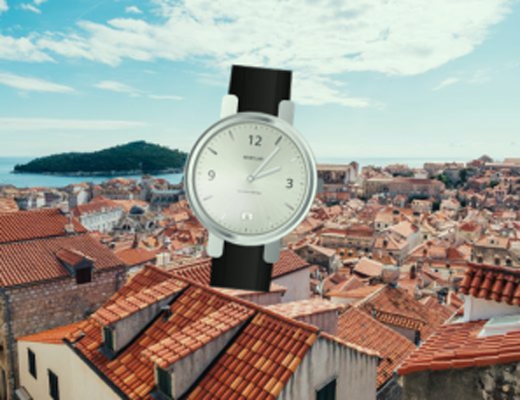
2:06
